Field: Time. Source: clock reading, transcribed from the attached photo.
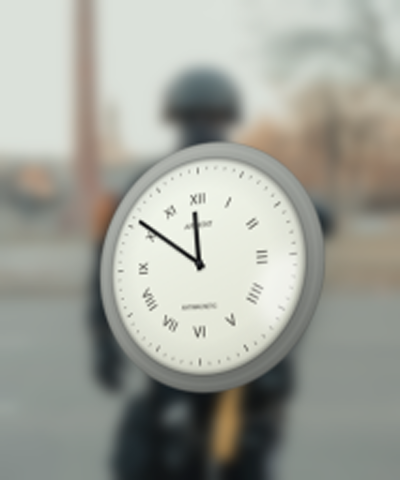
11:51
